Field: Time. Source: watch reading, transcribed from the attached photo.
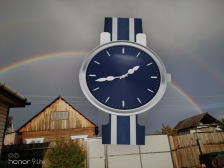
1:43
